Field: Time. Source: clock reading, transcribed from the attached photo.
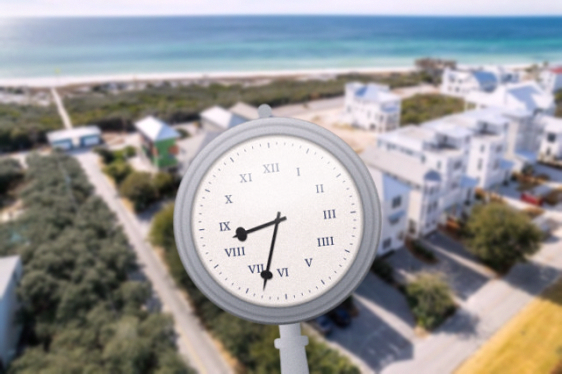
8:33
